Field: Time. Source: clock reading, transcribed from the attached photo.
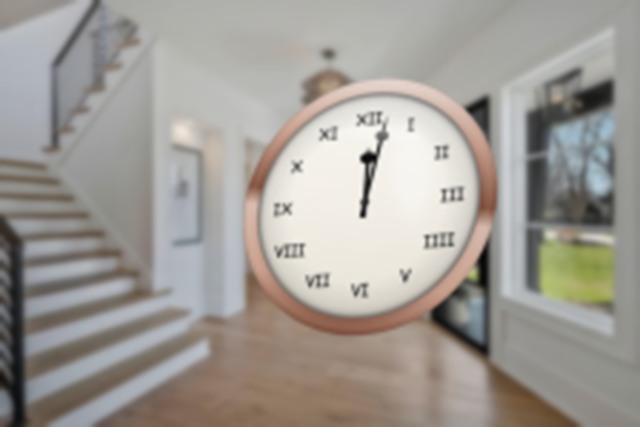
12:02
